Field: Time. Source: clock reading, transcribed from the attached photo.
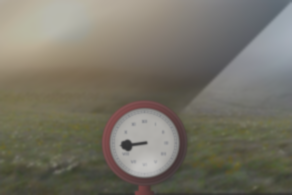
8:44
